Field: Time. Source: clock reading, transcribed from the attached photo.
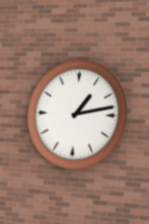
1:13
